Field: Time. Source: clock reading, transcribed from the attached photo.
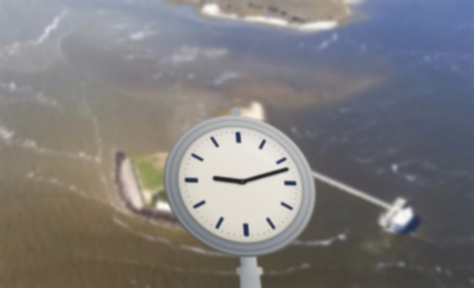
9:12
